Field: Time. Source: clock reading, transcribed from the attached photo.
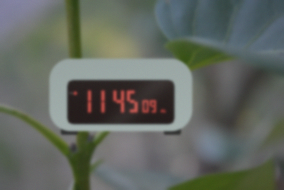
11:45:09
